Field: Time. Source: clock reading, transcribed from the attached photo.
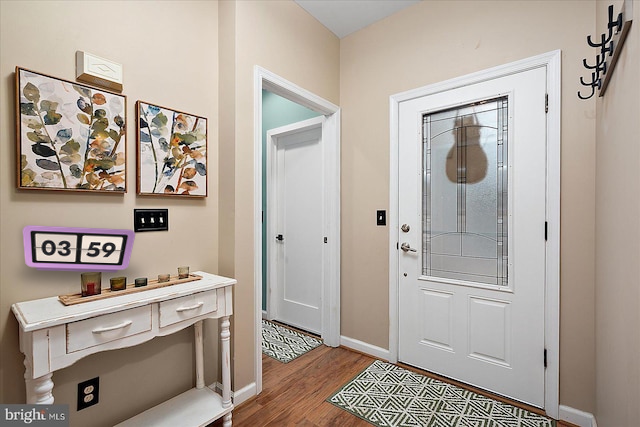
3:59
